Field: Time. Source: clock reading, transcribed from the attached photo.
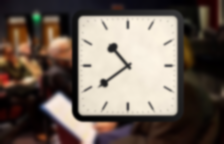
10:39
